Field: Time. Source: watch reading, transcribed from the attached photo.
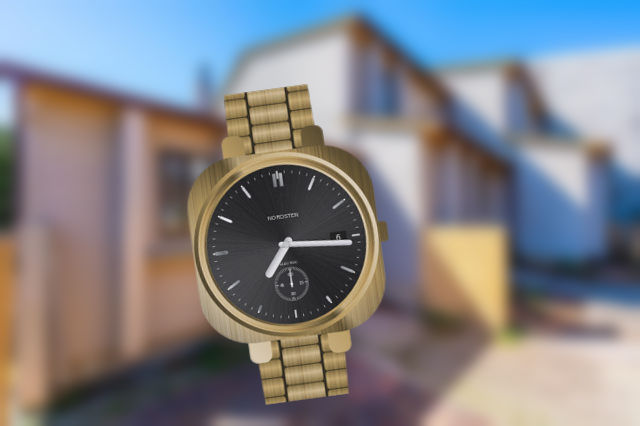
7:16
